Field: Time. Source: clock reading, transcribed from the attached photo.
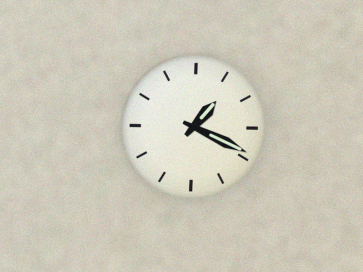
1:19
